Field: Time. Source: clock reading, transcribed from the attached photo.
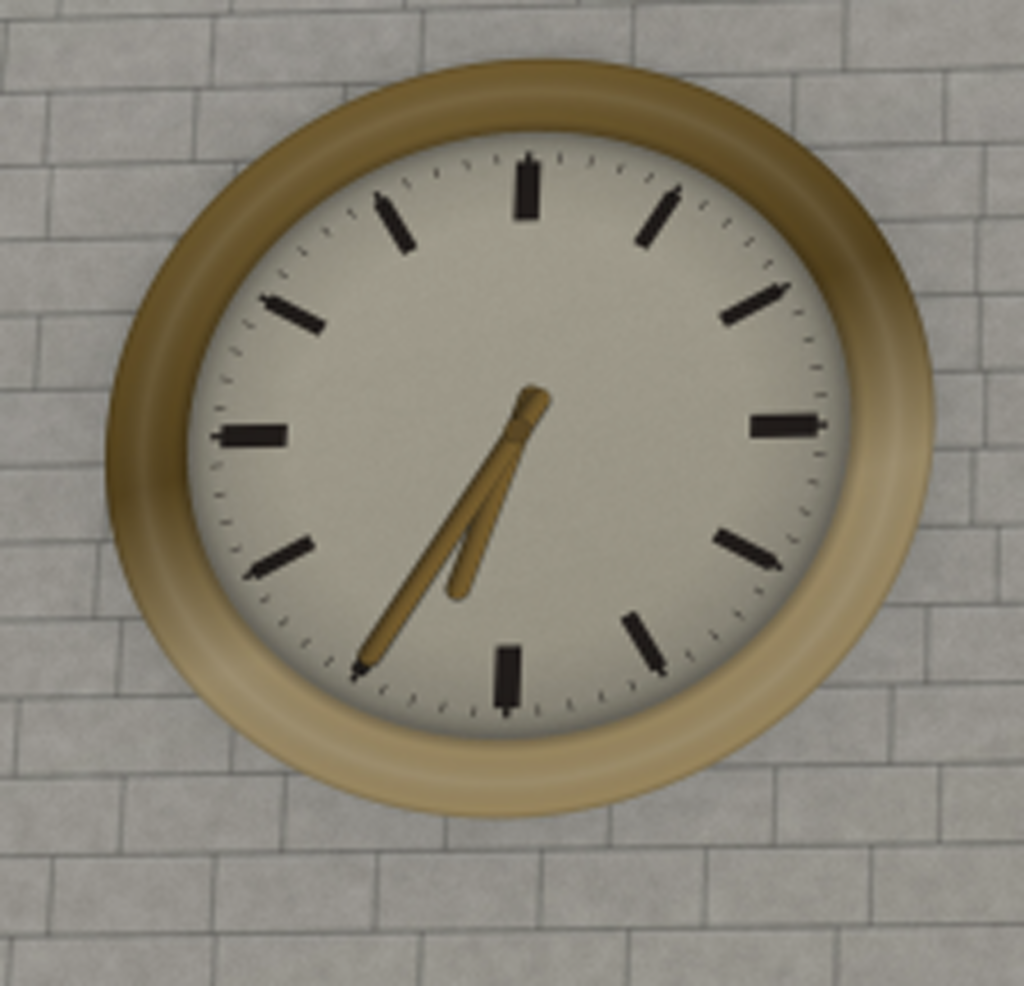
6:35
